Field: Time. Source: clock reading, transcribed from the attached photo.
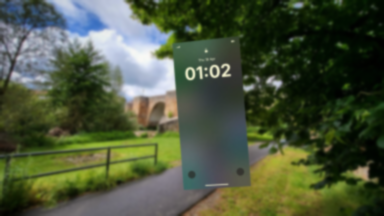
1:02
